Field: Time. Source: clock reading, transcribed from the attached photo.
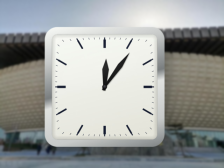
12:06
